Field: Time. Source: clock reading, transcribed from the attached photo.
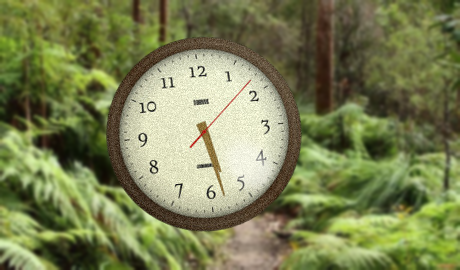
5:28:08
